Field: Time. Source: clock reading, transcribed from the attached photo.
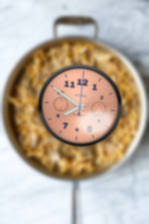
7:50
